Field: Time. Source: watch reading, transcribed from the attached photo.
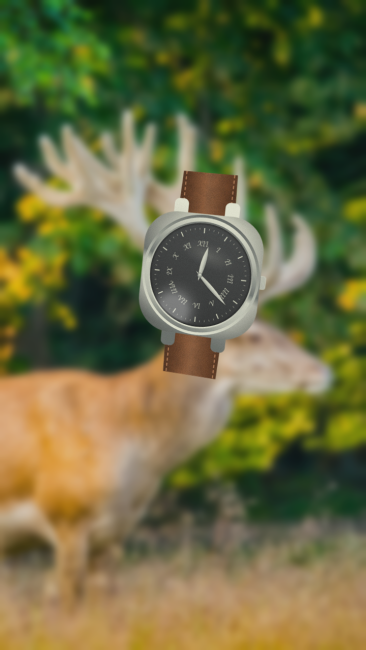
12:22
